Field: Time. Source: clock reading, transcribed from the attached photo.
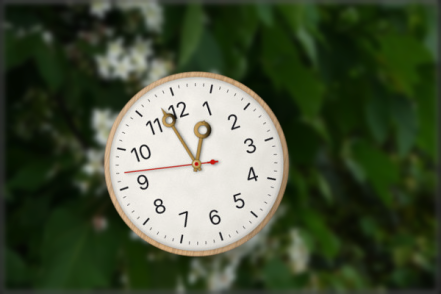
12:57:47
